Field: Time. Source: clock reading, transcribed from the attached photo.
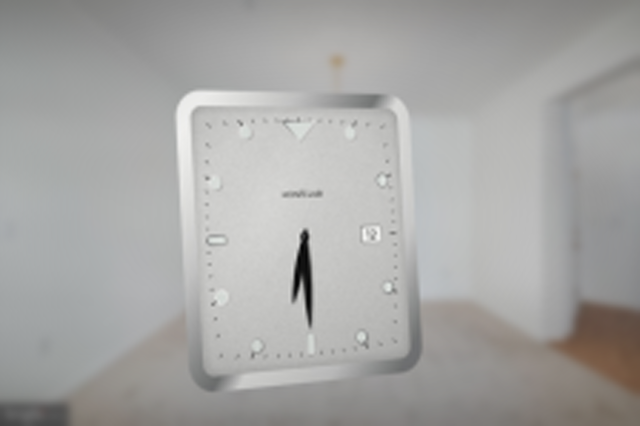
6:30
